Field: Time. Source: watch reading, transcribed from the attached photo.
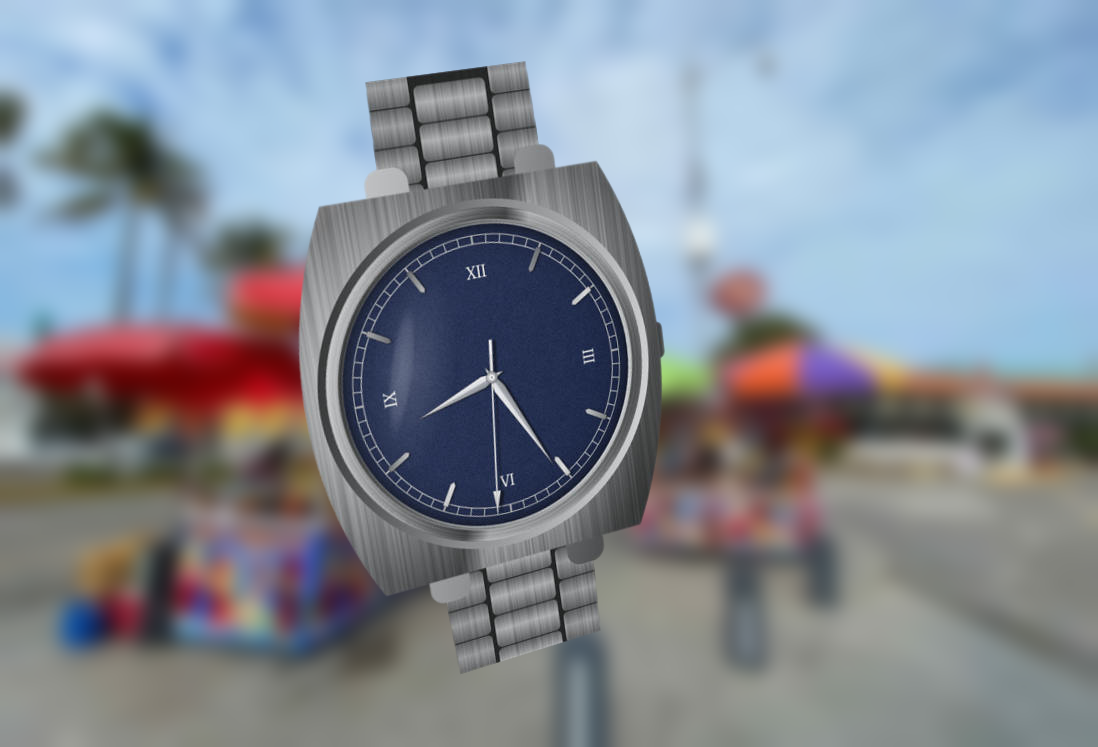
8:25:31
